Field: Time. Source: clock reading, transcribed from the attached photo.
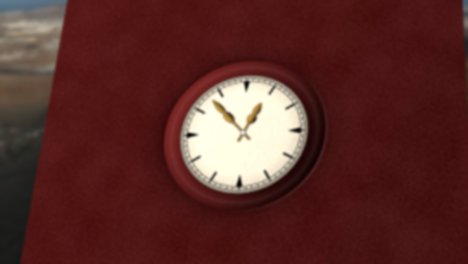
12:53
